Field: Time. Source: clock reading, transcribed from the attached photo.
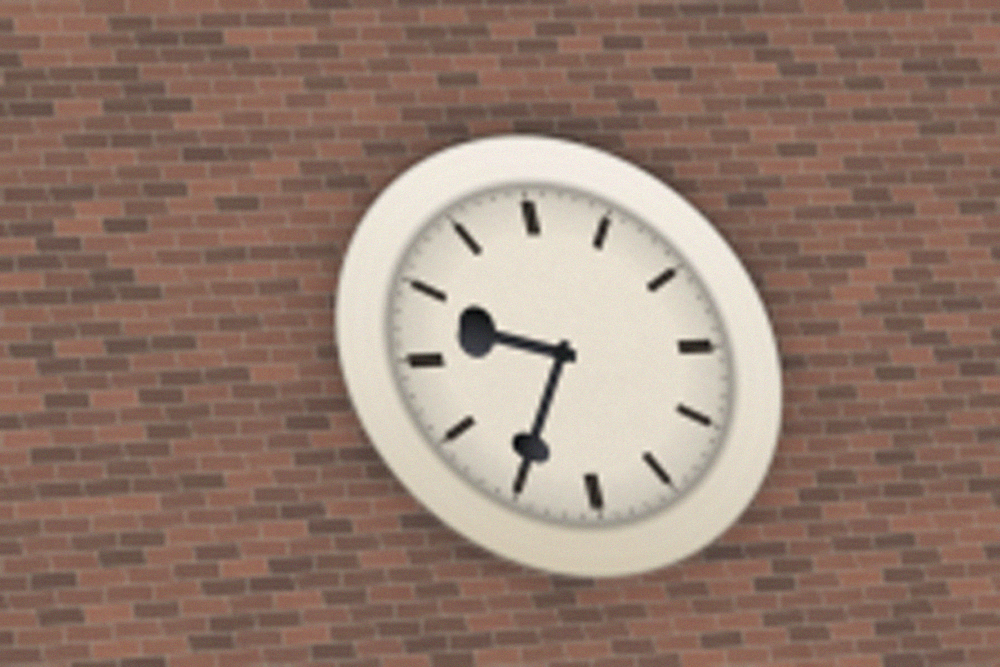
9:35
